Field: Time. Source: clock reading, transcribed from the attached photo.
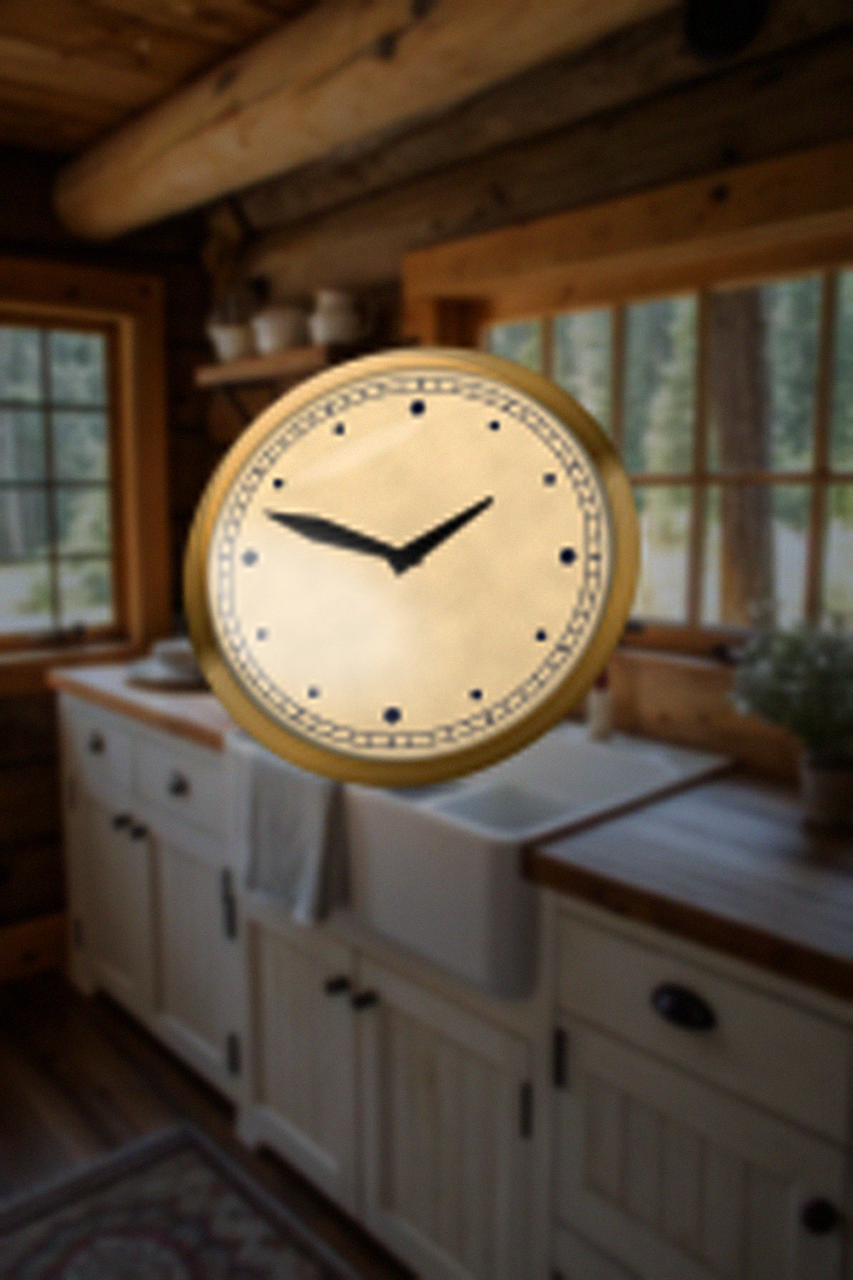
1:48
